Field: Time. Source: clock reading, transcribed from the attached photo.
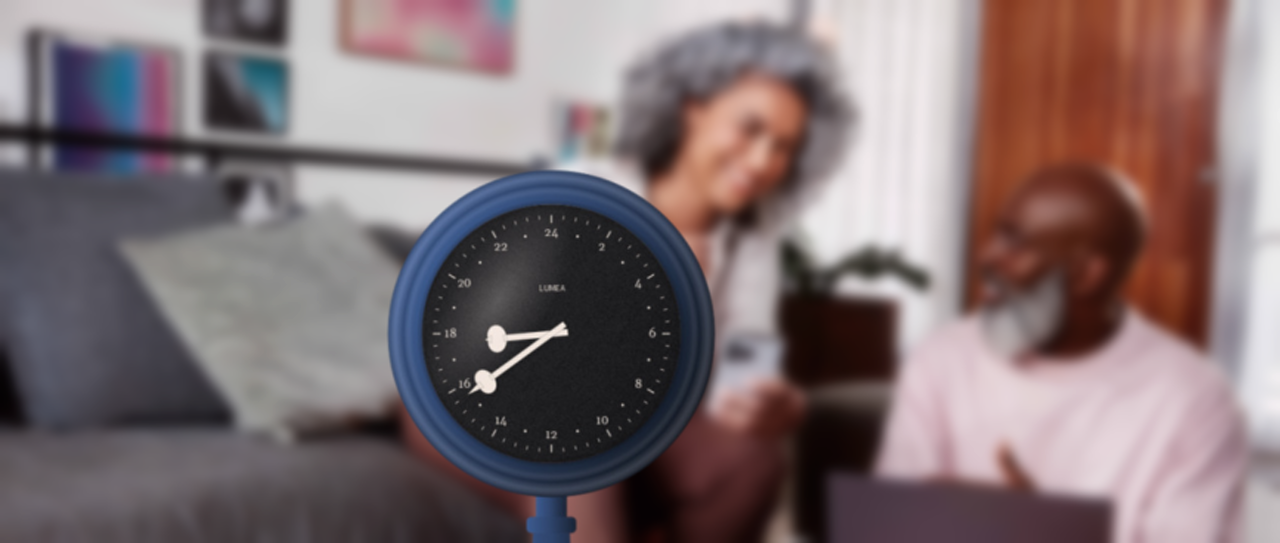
17:39
